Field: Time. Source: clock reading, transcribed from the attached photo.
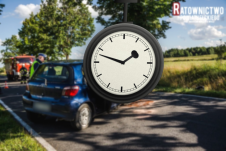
1:48
